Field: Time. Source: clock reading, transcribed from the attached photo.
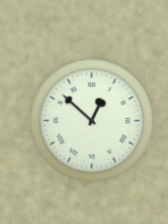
12:52
